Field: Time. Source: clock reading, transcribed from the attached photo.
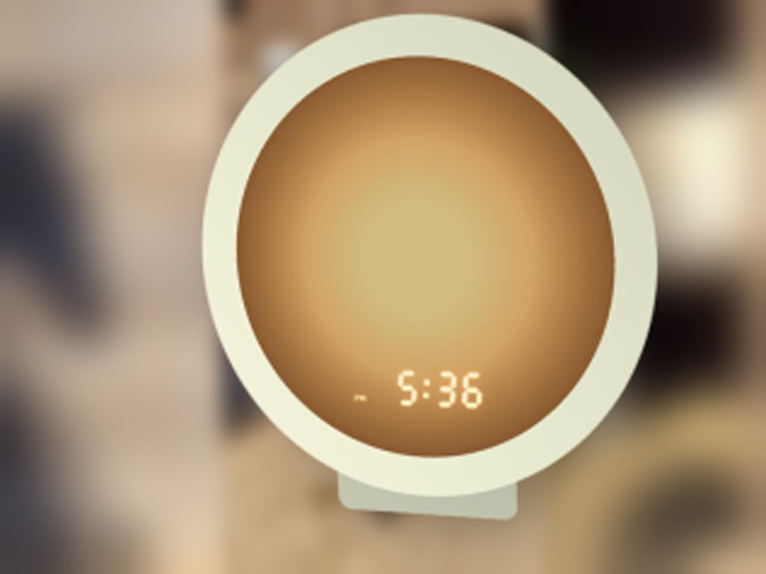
5:36
